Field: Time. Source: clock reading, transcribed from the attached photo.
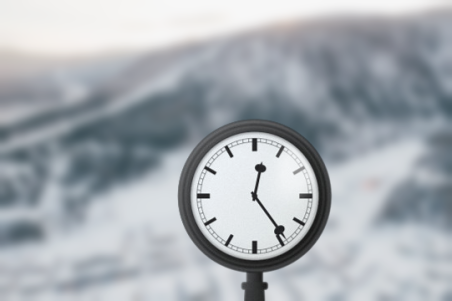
12:24
